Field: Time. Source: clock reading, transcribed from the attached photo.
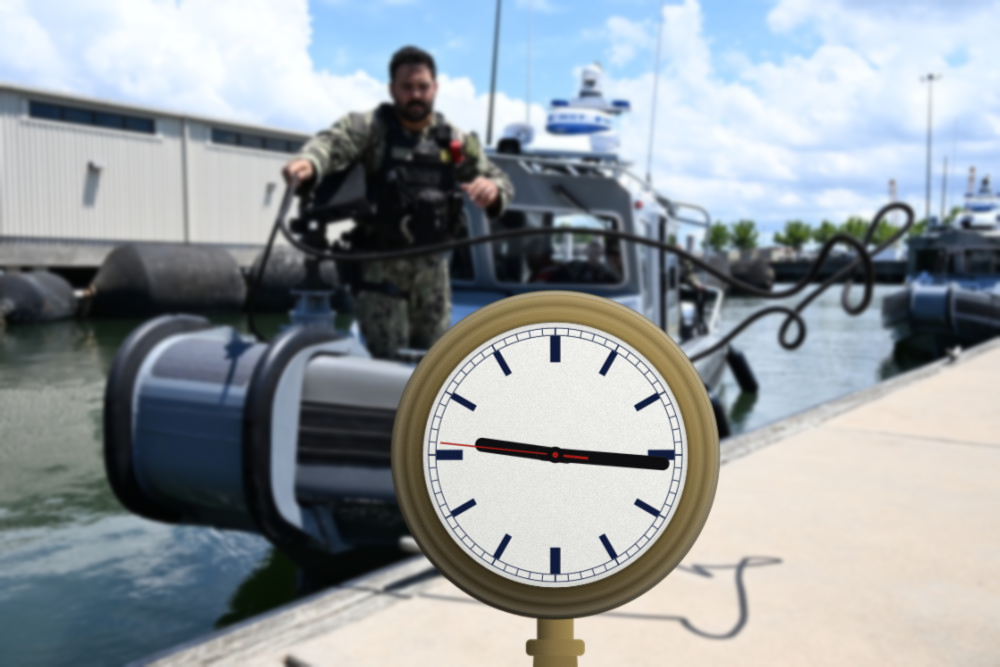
9:15:46
